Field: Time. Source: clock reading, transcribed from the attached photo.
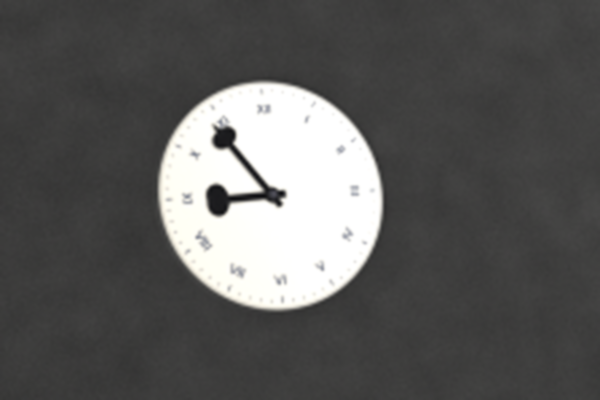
8:54
